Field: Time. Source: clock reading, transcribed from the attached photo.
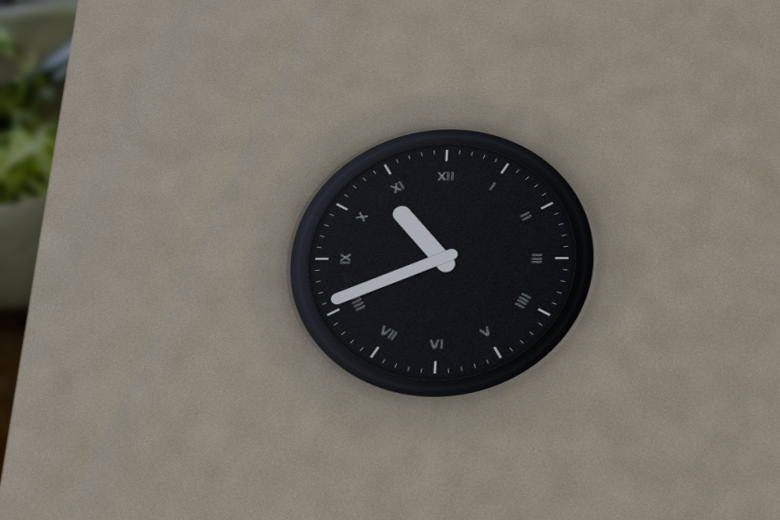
10:41
